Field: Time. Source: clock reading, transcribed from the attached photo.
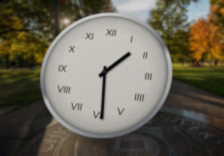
1:29
